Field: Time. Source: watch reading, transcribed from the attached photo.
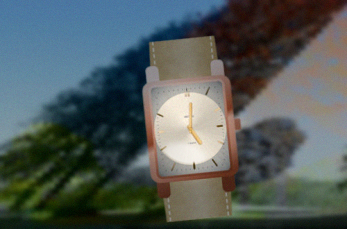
5:01
